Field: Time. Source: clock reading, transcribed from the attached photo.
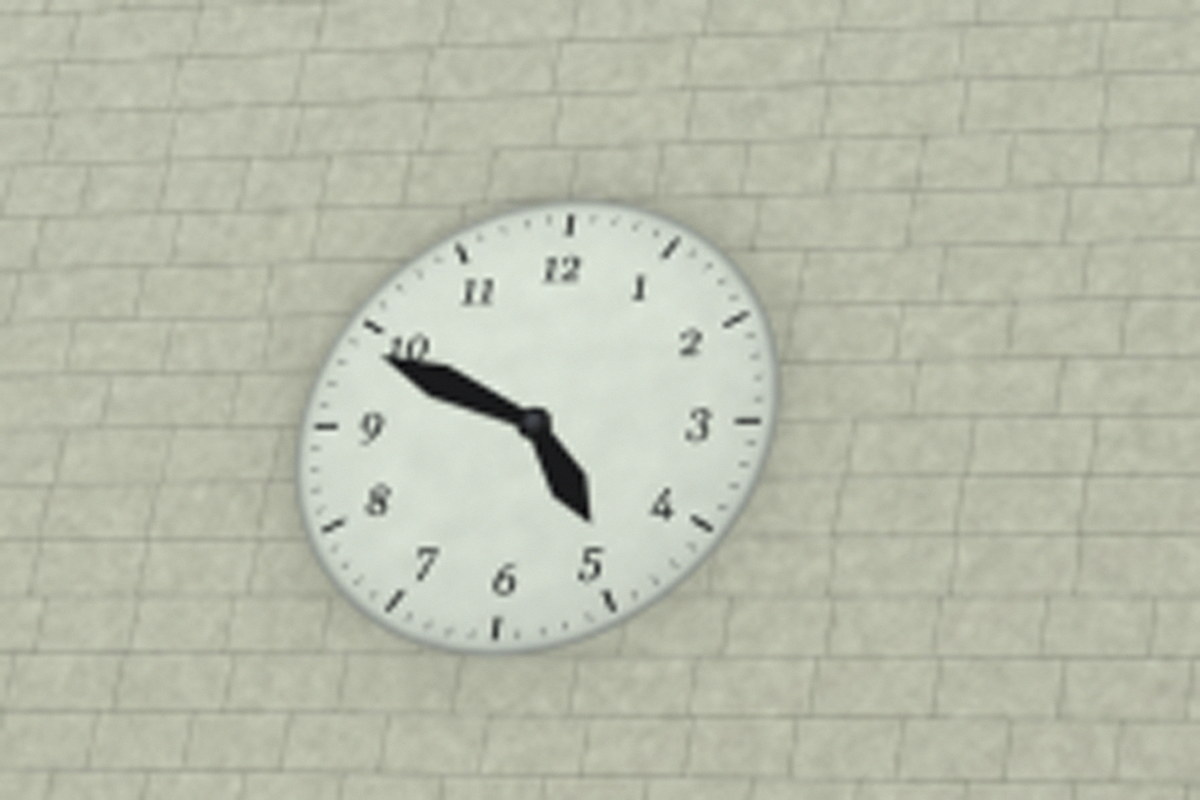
4:49
